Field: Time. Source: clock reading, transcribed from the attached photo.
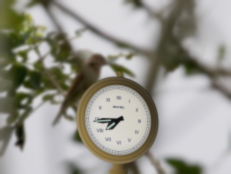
7:44
